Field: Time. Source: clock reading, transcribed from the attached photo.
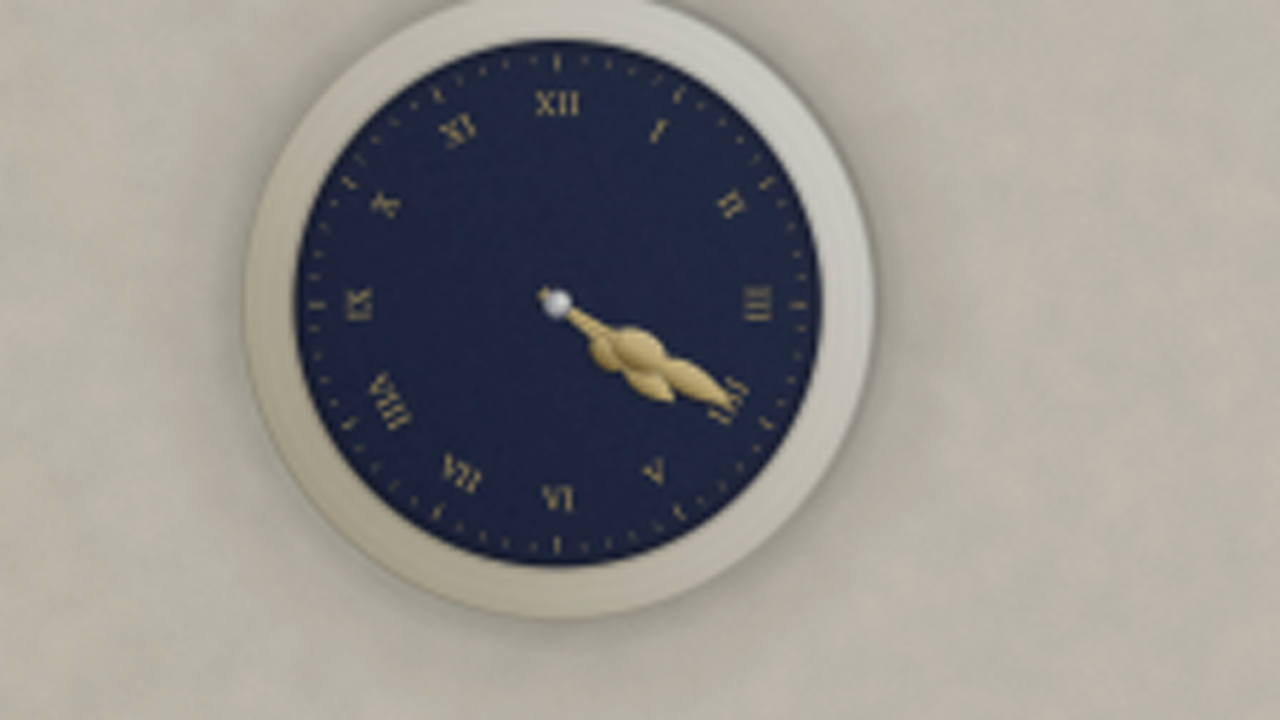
4:20
